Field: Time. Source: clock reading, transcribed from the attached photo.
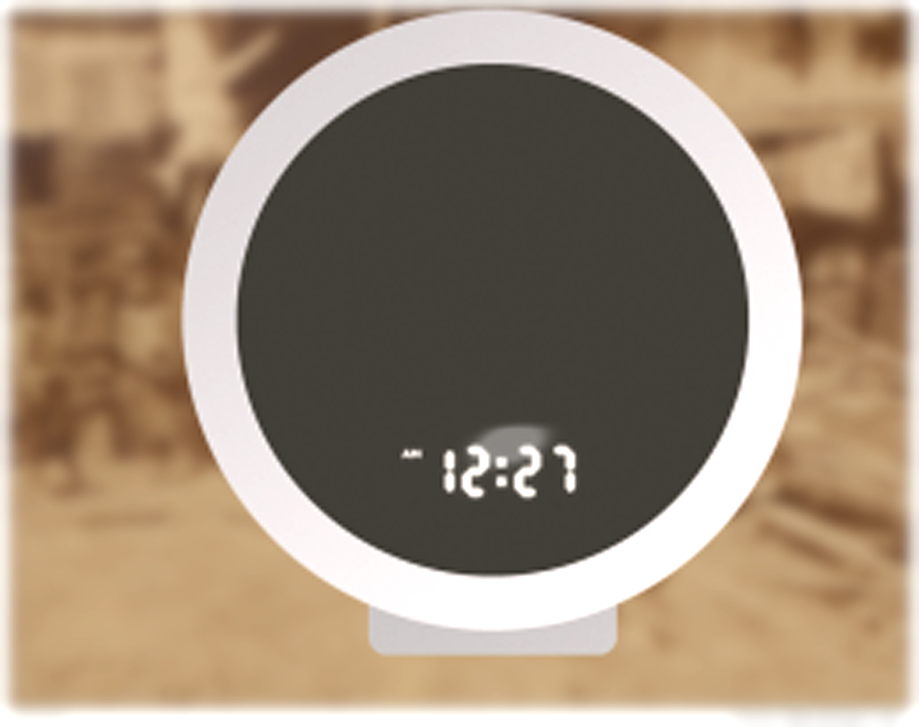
12:27
